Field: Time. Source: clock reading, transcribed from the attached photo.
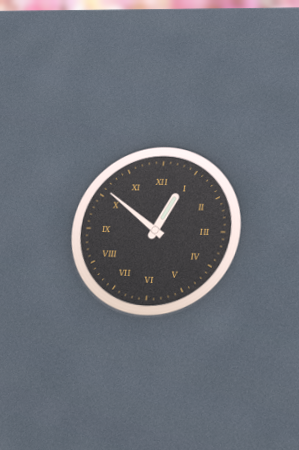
12:51
